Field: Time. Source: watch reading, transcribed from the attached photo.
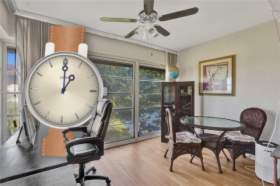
1:00
